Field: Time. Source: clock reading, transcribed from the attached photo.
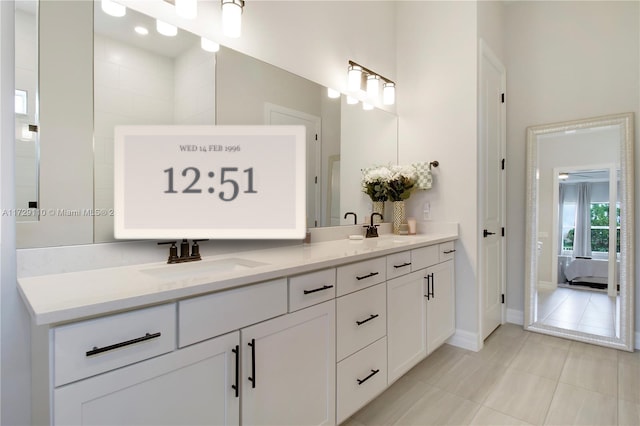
12:51
